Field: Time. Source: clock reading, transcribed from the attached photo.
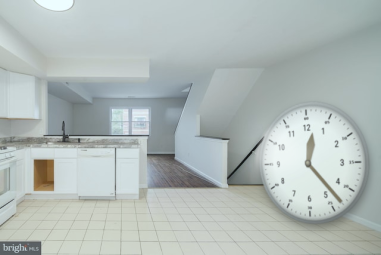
12:23
